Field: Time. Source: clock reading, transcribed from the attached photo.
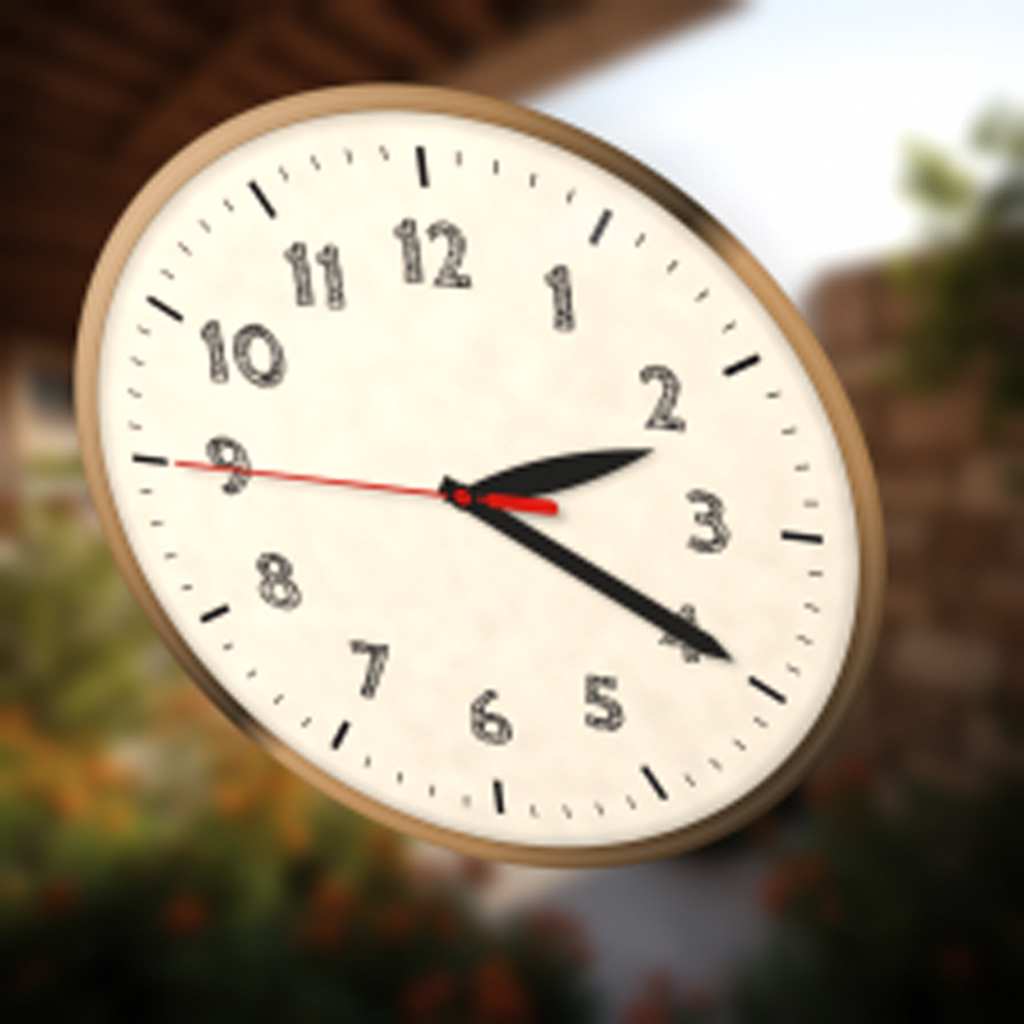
2:19:45
